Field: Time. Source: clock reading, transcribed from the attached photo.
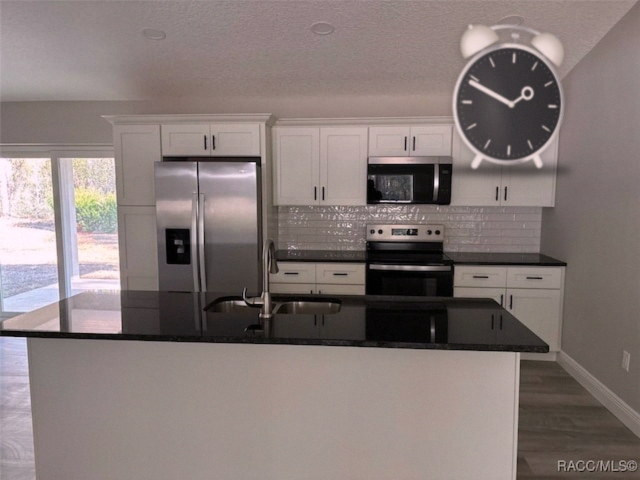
1:49
